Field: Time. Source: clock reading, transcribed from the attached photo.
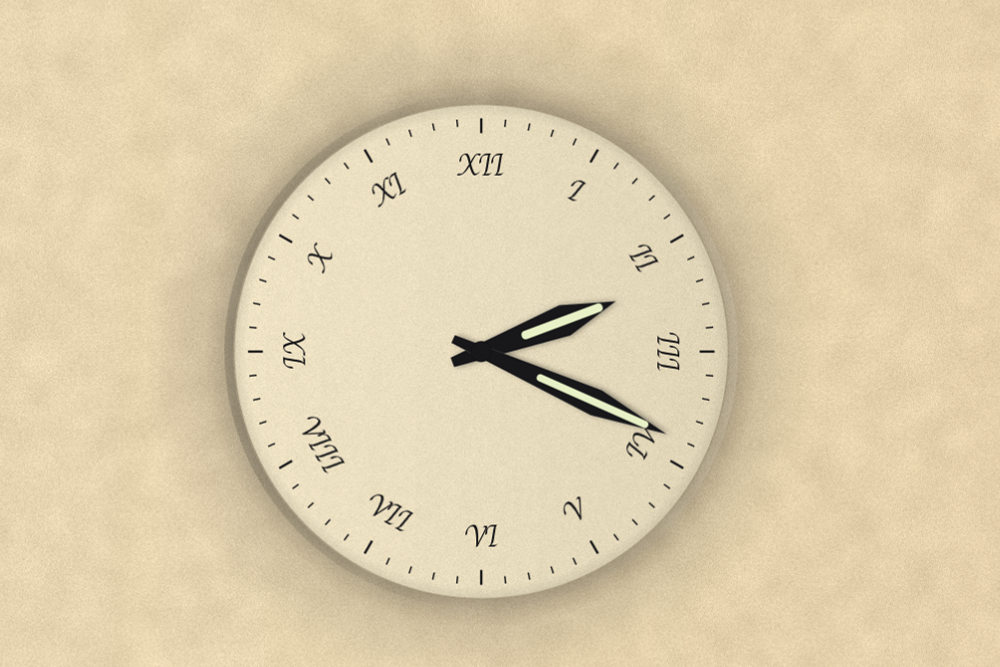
2:19
